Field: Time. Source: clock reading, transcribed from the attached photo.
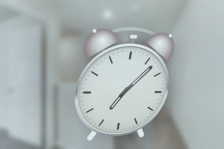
7:07
